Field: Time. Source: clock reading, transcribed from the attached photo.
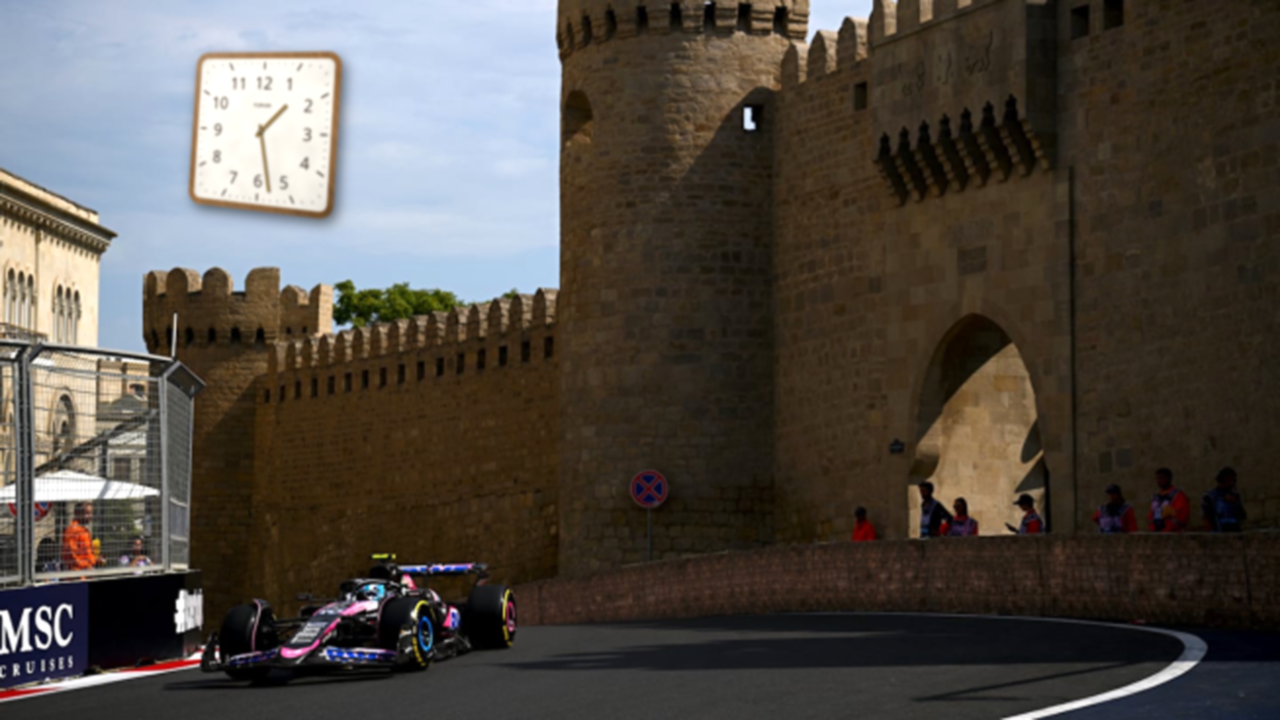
1:28
